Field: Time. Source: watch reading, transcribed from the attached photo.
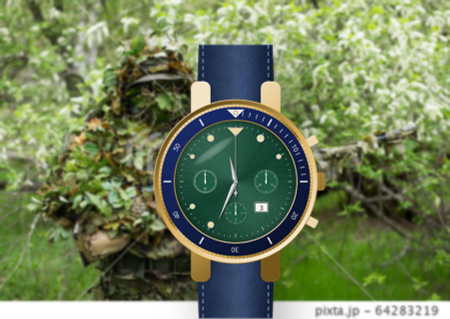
11:34
